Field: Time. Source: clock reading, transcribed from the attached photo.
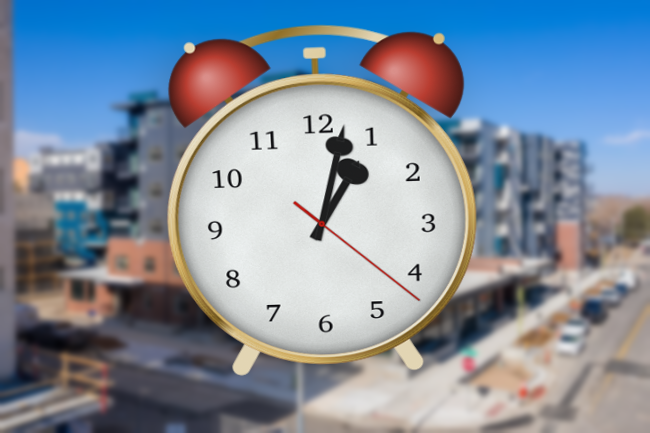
1:02:22
